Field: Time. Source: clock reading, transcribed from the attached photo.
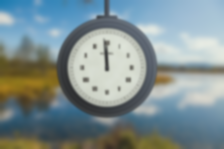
11:59
